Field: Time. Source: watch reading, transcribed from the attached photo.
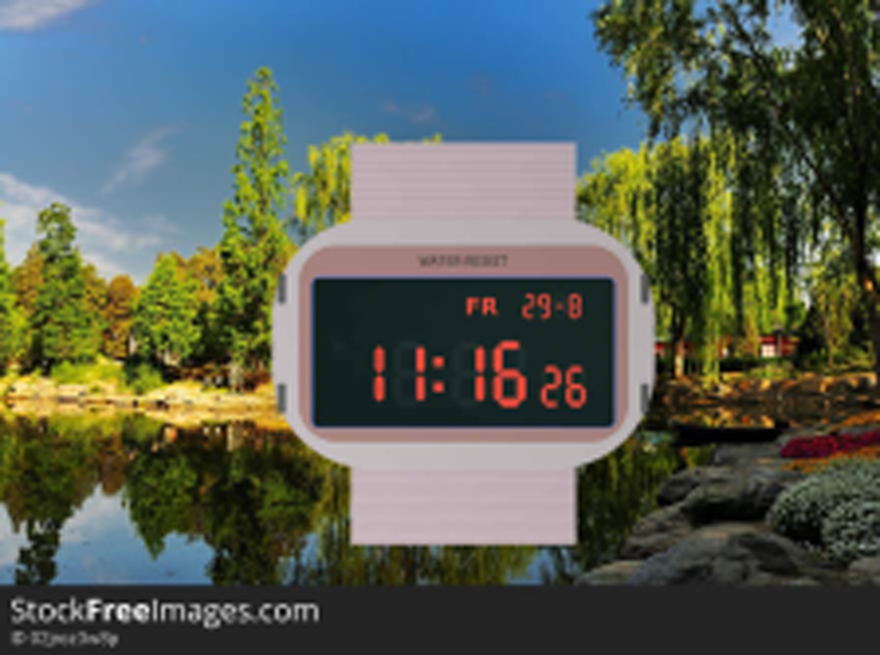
11:16:26
